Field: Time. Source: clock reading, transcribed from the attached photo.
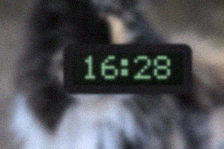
16:28
